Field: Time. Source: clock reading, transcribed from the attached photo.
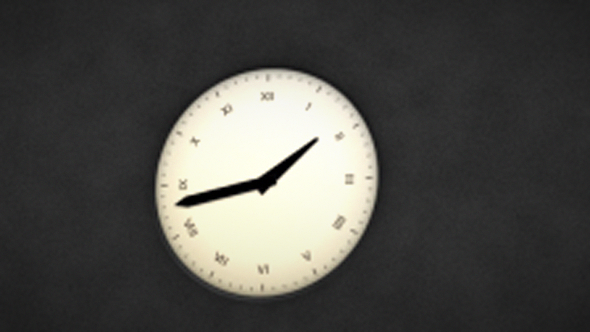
1:43
